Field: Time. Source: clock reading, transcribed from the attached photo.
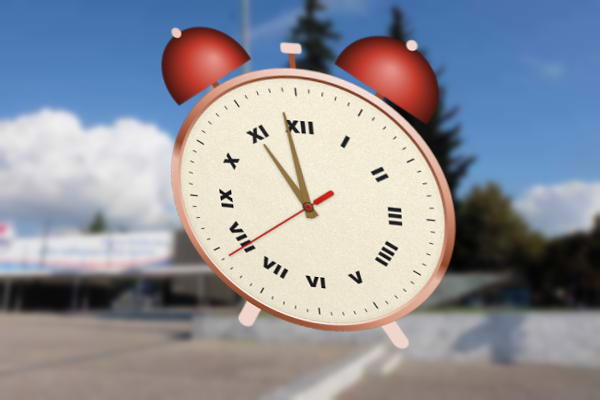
10:58:39
